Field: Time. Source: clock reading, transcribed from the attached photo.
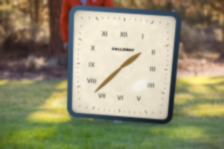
1:37
